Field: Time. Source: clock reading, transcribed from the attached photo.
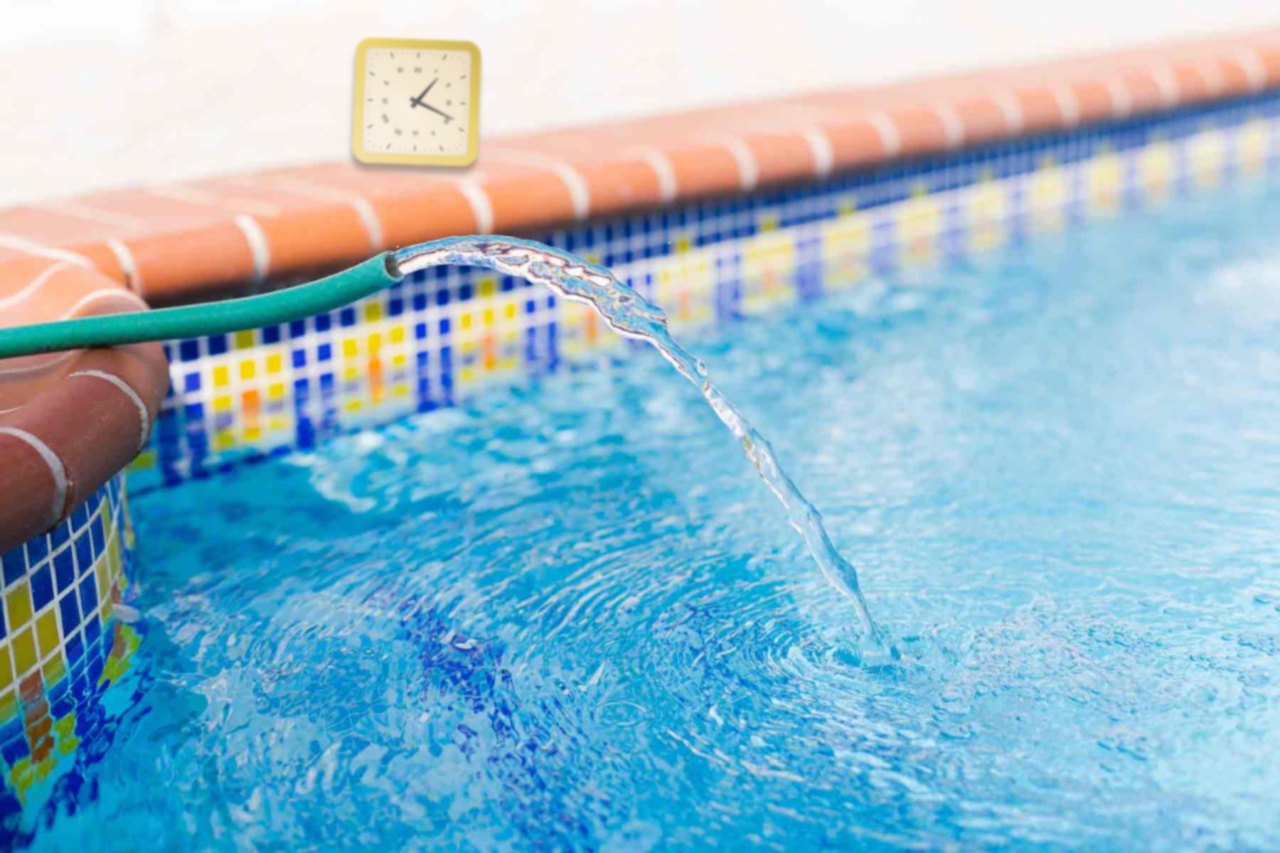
1:19
